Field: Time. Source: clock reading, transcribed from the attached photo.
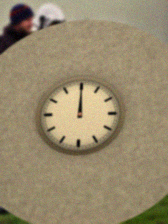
12:00
